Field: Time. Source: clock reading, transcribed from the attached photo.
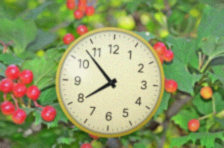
7:53
